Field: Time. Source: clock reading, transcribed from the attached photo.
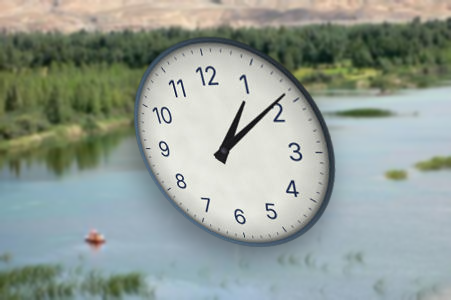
1:09
